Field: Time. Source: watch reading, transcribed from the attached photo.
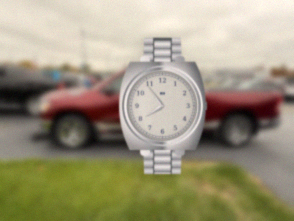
7:54
